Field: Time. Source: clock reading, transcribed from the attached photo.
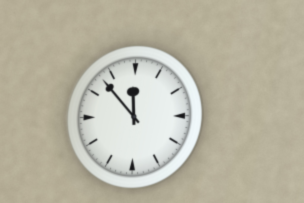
11:53
